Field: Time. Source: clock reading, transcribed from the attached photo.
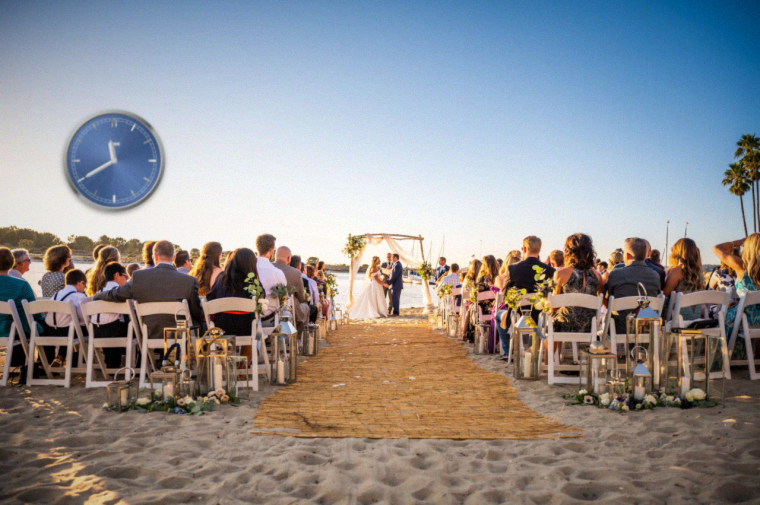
11:40
